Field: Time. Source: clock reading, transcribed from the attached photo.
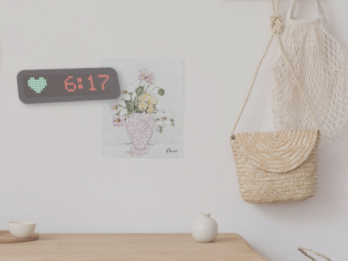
6:17
